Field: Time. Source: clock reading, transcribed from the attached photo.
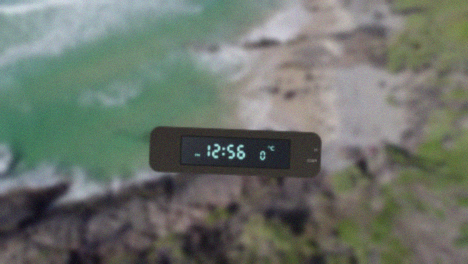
12:56
